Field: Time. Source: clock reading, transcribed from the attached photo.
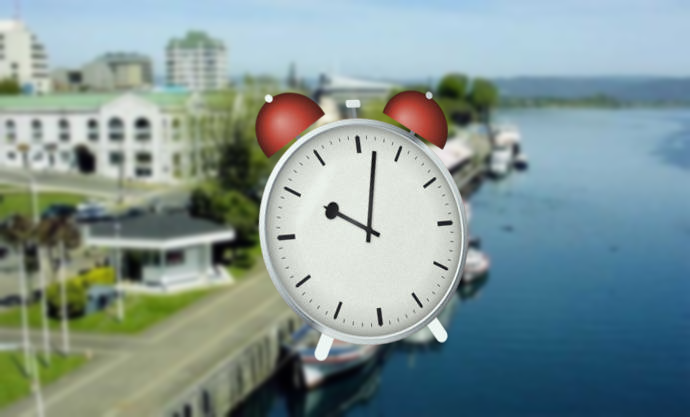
10:02
